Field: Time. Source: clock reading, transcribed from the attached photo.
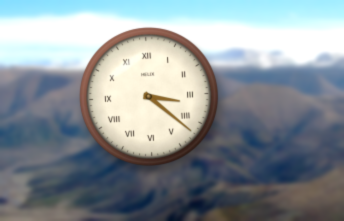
3:22
